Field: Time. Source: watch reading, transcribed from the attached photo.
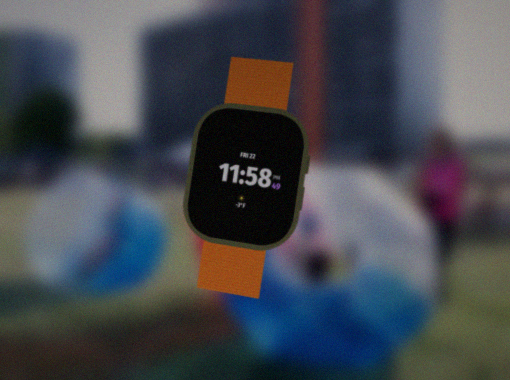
11:58
